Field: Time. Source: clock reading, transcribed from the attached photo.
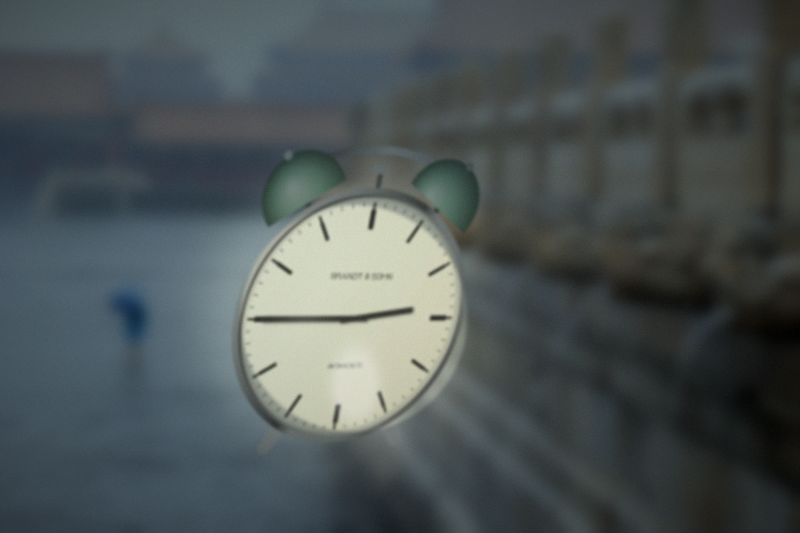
2:45
